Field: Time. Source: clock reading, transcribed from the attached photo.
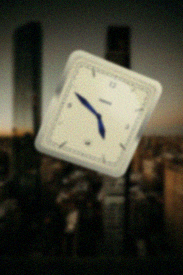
4:49
